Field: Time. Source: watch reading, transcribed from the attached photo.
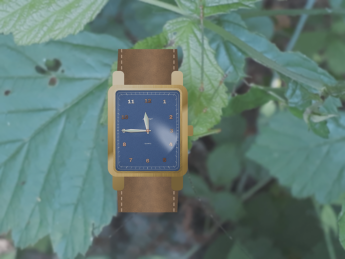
11:45
